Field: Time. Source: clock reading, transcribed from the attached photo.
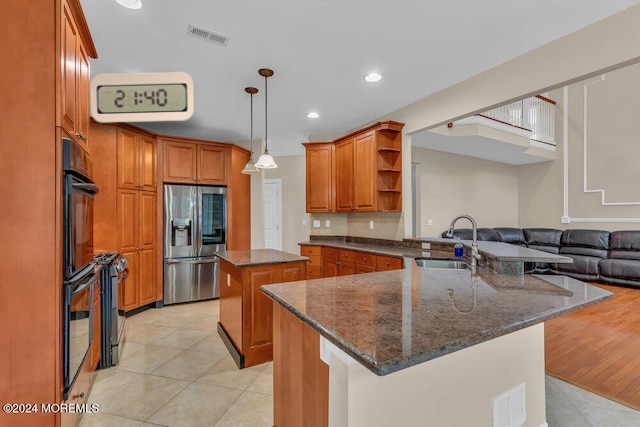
21:40
